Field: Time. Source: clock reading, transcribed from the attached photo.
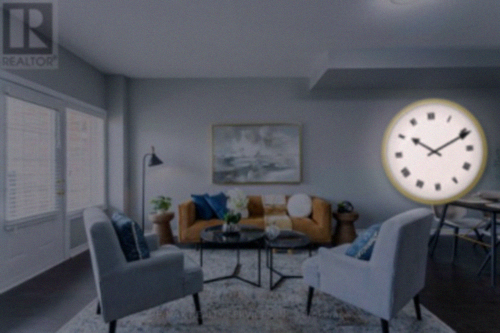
10:11
